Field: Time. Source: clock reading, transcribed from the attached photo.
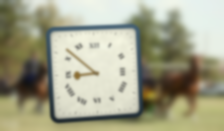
8:52
